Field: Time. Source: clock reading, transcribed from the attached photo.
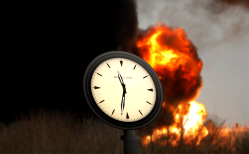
11:32
